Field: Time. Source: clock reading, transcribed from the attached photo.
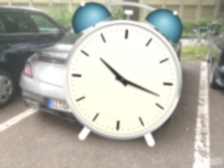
10:18
